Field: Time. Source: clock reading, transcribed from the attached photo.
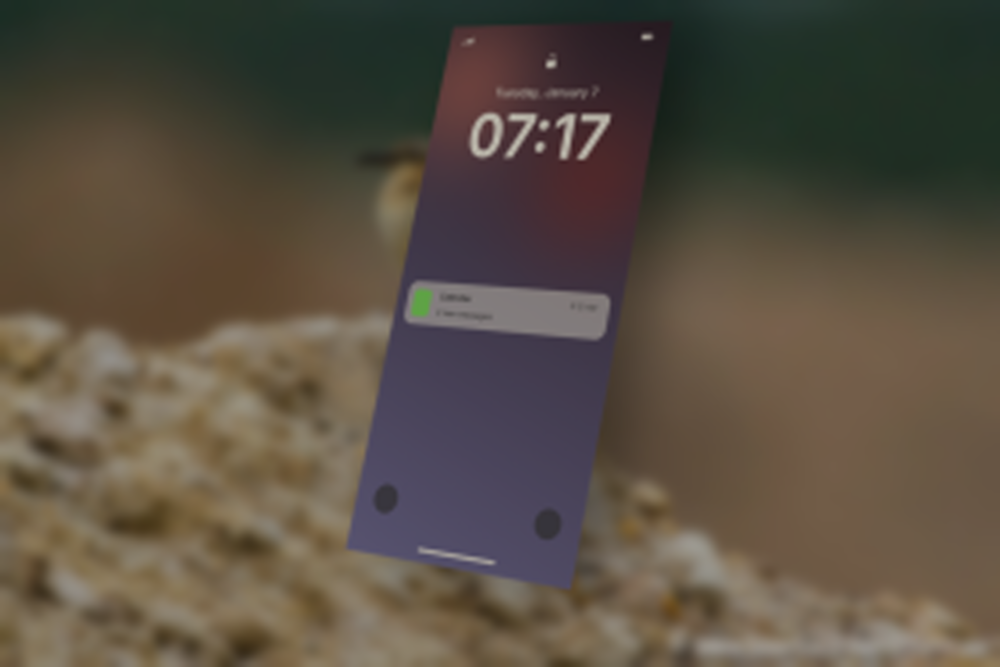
7:17
